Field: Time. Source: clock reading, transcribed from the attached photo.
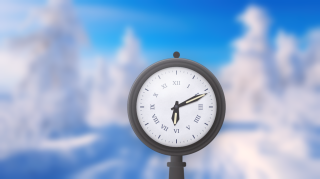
6:11
